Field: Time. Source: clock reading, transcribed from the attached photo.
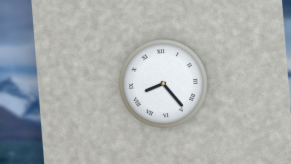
8:24
